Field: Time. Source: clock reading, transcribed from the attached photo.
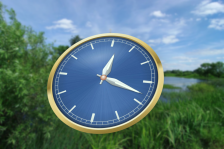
12:18
